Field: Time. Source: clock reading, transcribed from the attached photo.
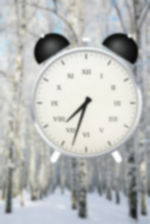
7:33
